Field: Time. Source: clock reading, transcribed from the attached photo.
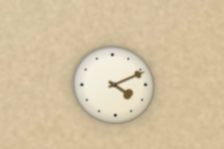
4:11
